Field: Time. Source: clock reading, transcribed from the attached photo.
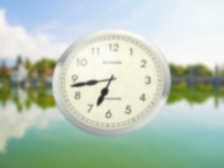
6:43
